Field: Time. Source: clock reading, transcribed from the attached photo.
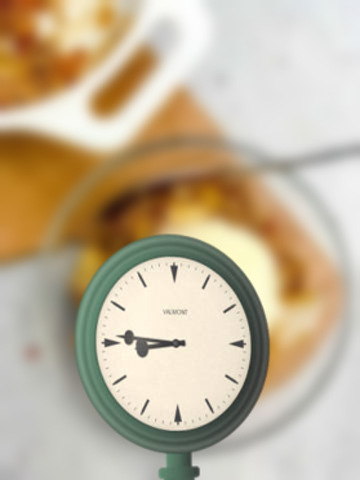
8:46
